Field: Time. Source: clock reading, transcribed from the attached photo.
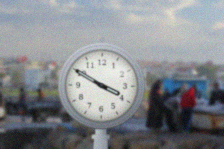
3:50
